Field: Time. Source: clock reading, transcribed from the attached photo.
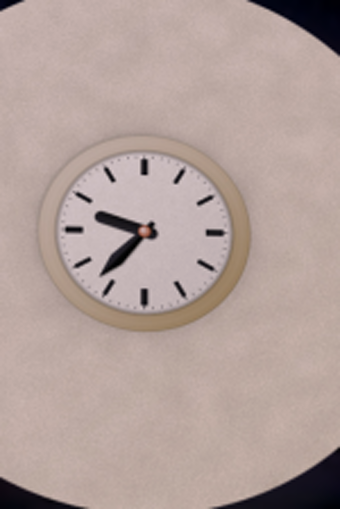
9:37
